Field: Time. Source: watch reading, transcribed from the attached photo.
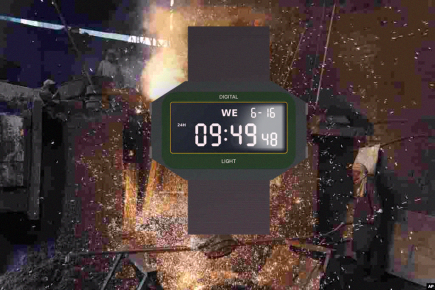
9:49:48
